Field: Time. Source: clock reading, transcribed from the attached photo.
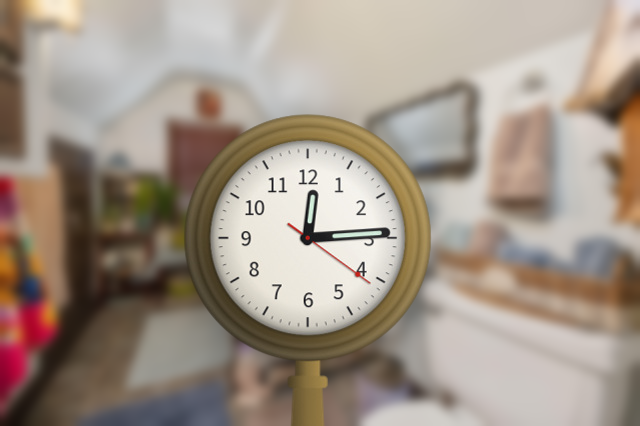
12:14:21
